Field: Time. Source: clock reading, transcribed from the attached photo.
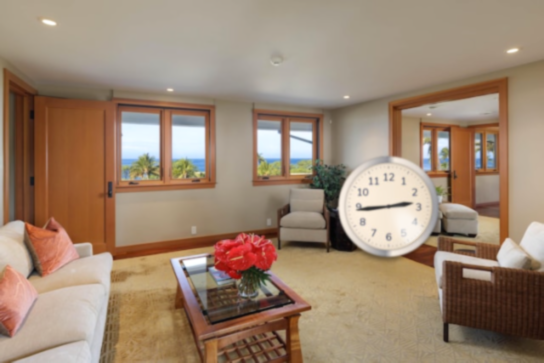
2:44
